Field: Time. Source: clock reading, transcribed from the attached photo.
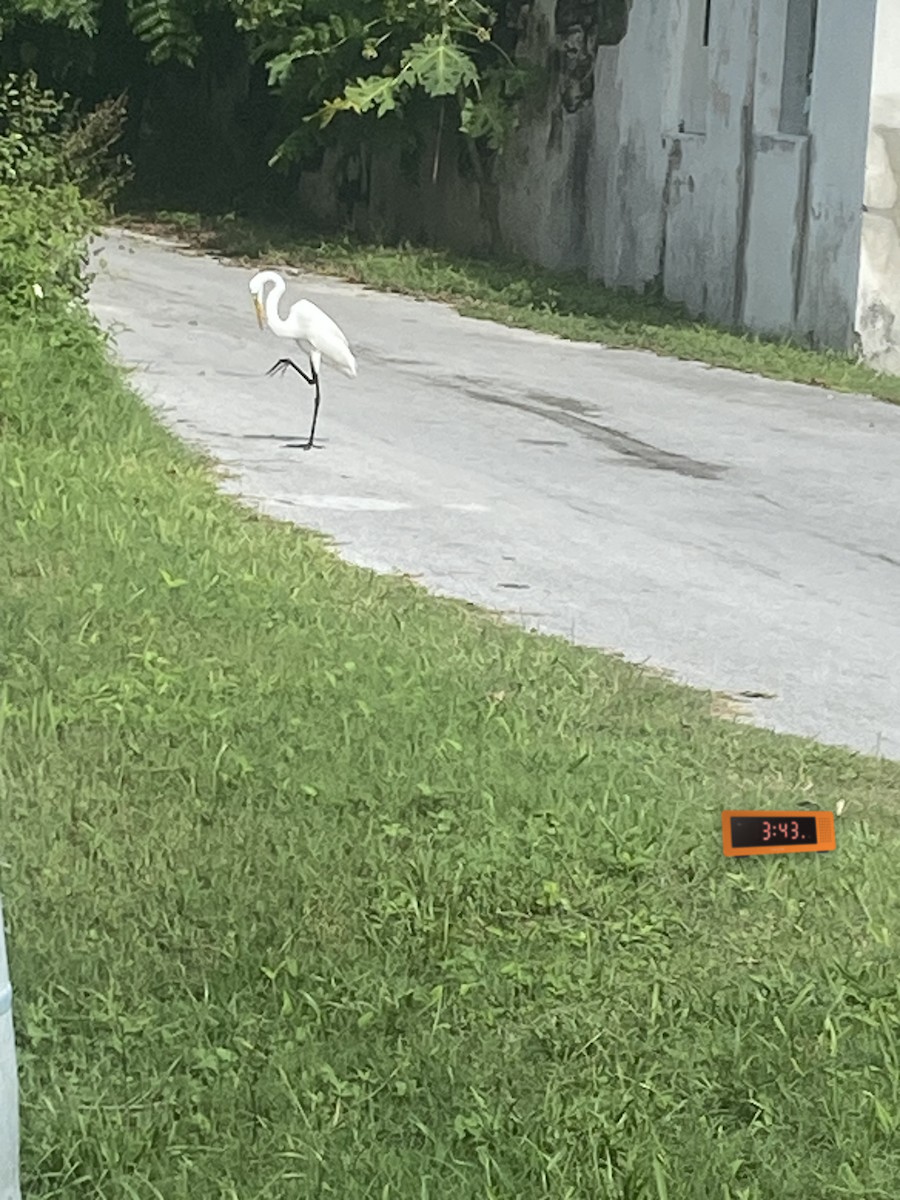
3:43
